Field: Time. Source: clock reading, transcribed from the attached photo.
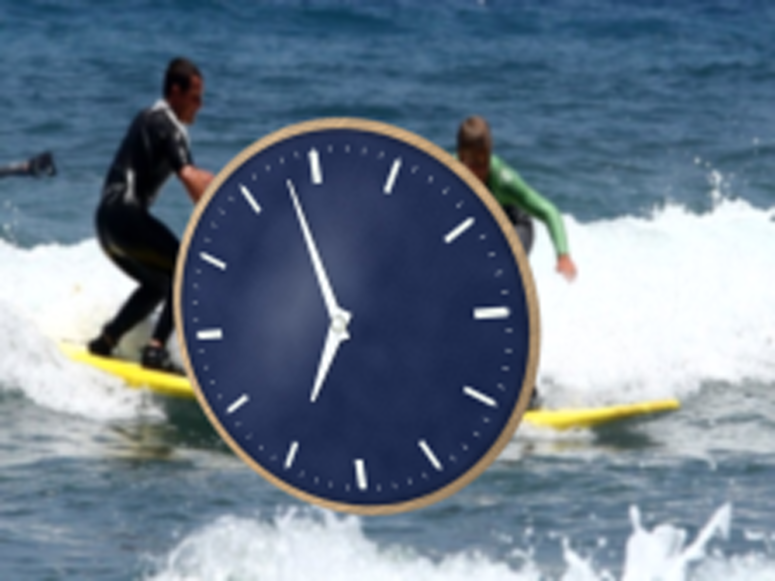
6:58
